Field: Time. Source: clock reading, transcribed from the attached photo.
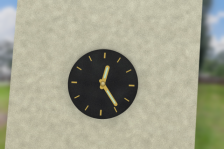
12:24
